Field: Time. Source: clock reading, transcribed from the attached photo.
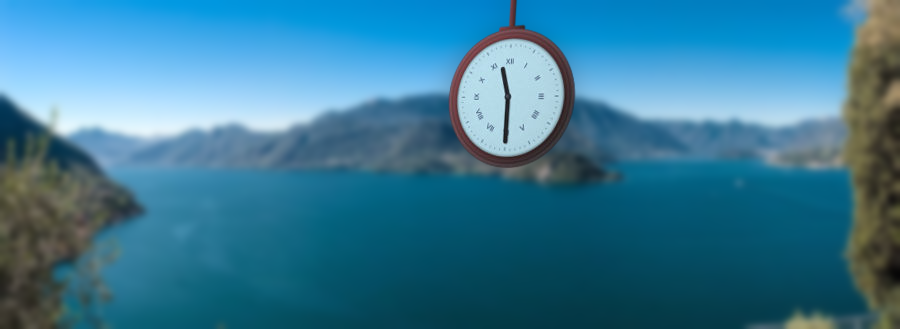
11:30
